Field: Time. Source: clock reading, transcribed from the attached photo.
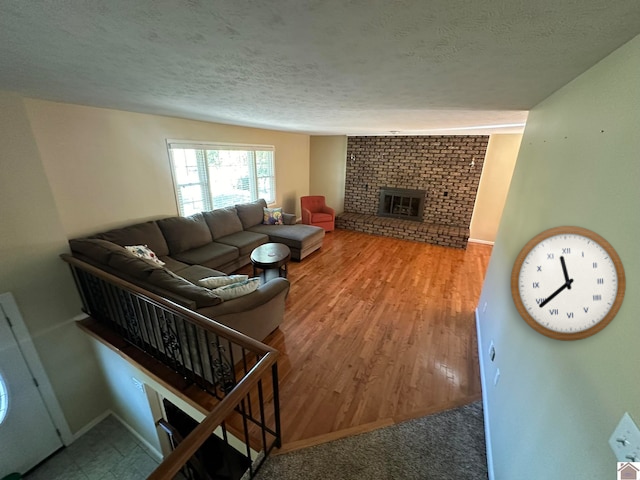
11:39
